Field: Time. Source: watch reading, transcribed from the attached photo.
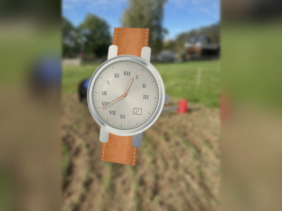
12:39
